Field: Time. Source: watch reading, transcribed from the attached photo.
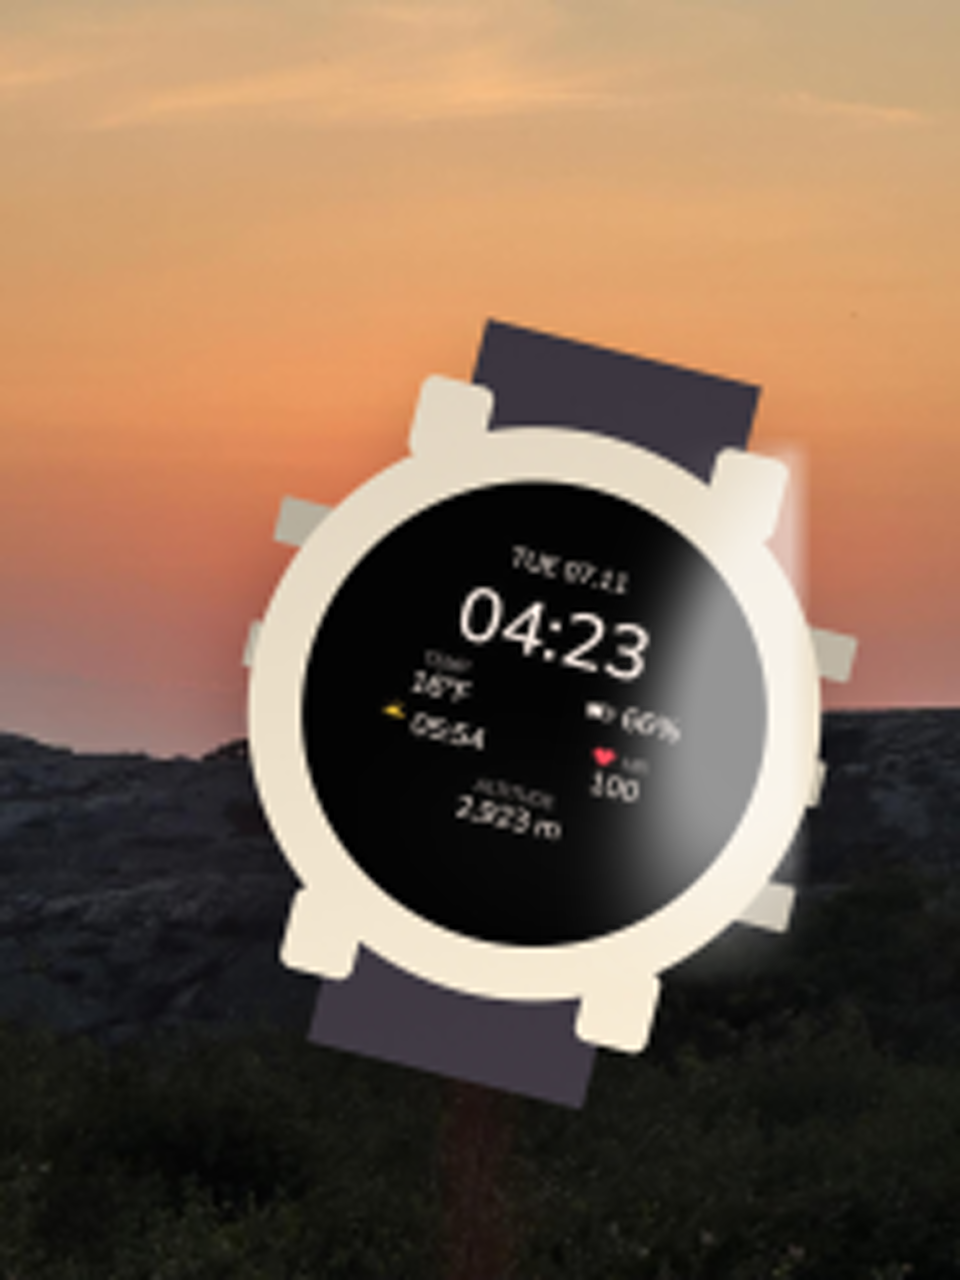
4:23
